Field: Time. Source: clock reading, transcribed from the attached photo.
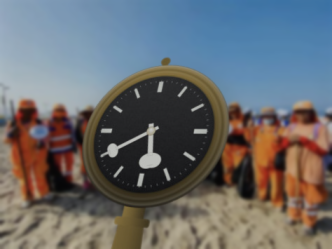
5:40
